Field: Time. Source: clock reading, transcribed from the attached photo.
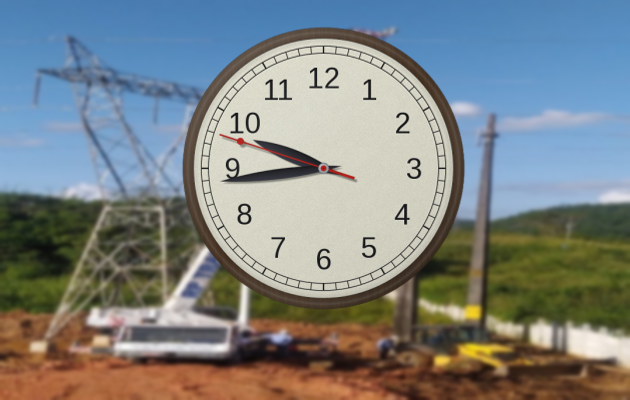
9:43:48
